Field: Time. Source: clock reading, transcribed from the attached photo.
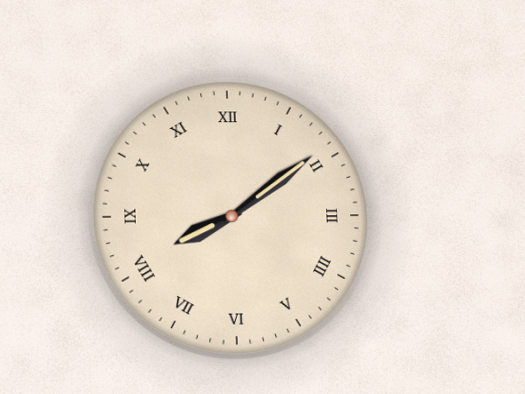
8:09
